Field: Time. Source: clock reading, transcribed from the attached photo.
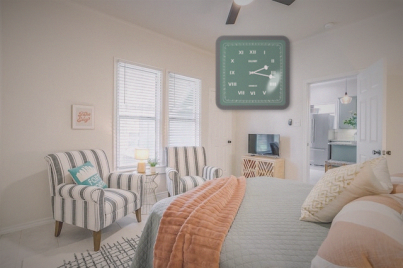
2:17
